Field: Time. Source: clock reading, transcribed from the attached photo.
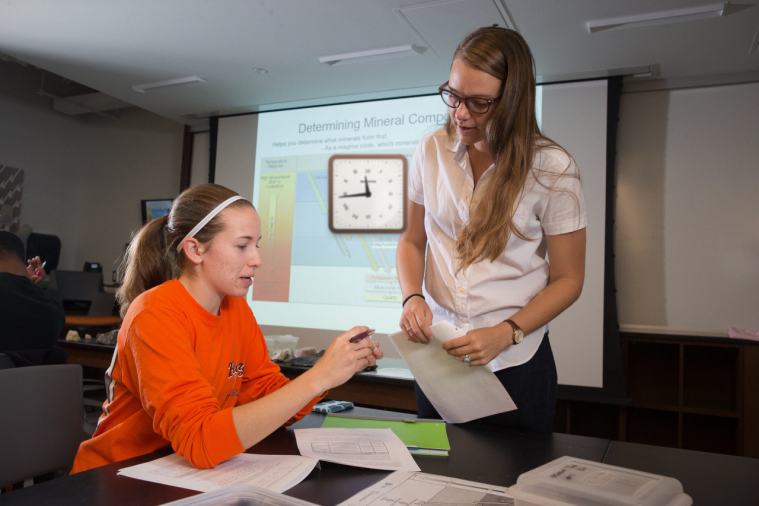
11:44
